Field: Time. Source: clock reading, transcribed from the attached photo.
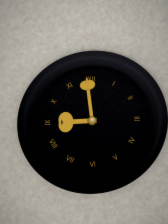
8:59
